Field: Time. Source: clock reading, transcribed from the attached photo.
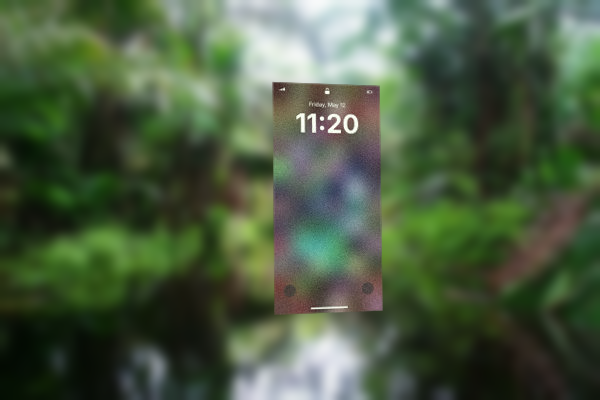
11:20
